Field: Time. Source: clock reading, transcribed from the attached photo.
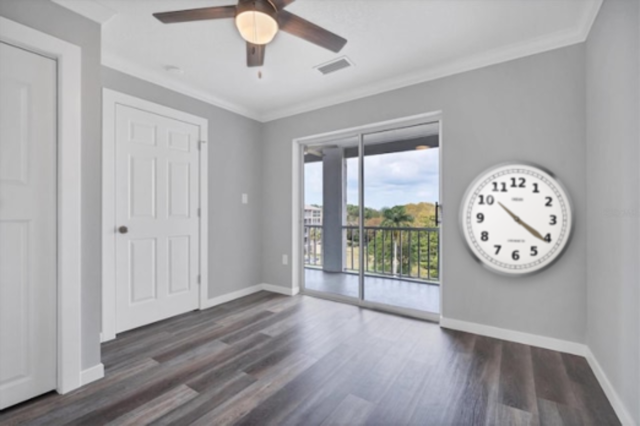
10:21
